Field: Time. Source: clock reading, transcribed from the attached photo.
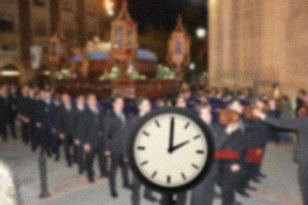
2:00
